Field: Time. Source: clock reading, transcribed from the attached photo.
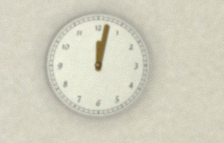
12:02
